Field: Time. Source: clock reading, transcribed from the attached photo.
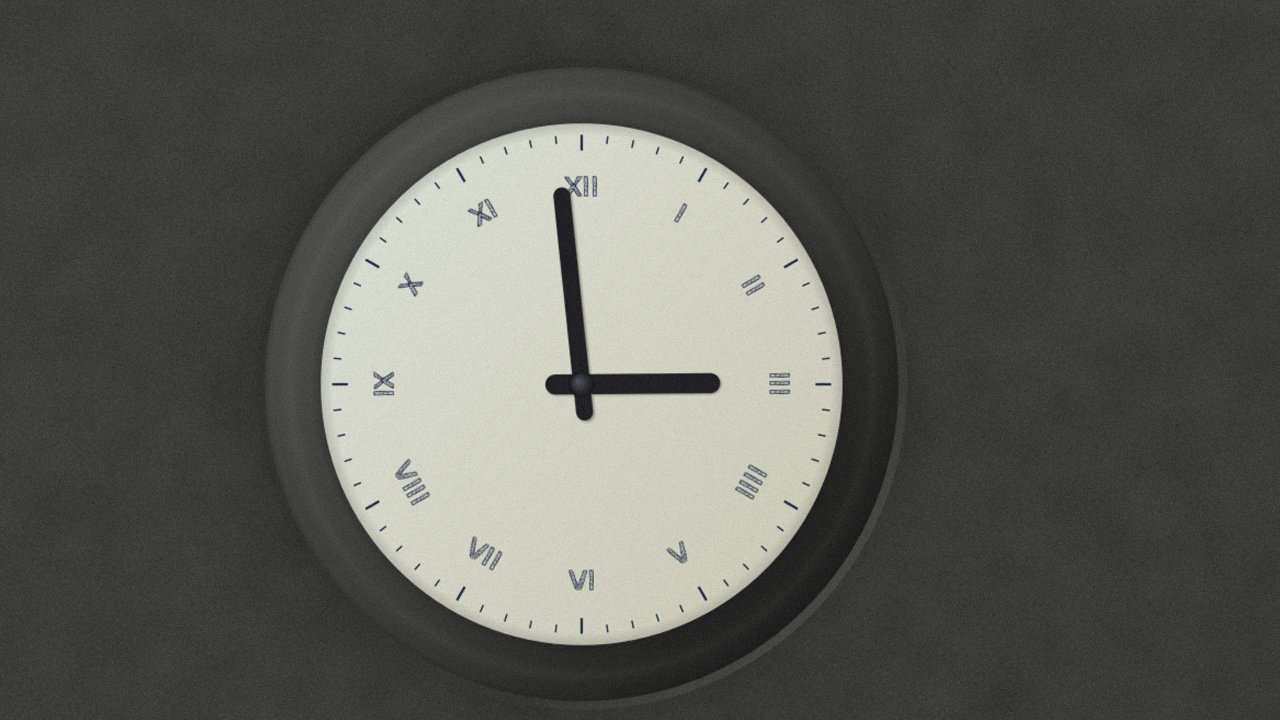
2:59
